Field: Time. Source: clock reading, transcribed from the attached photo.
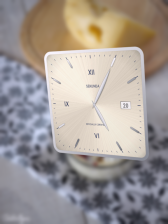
5:05
